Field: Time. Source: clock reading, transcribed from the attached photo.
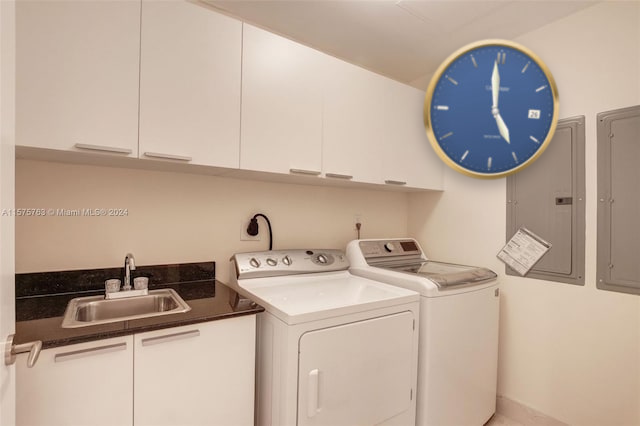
4:59
